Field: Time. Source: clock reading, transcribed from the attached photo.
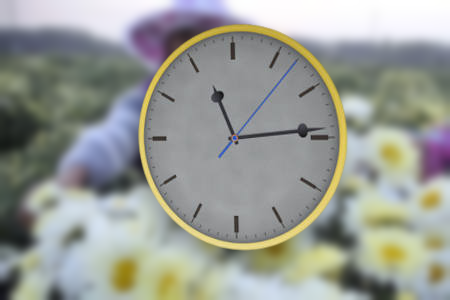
11:14:07
